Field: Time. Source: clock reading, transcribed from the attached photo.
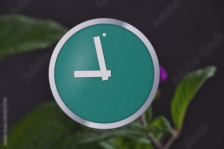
8:58
